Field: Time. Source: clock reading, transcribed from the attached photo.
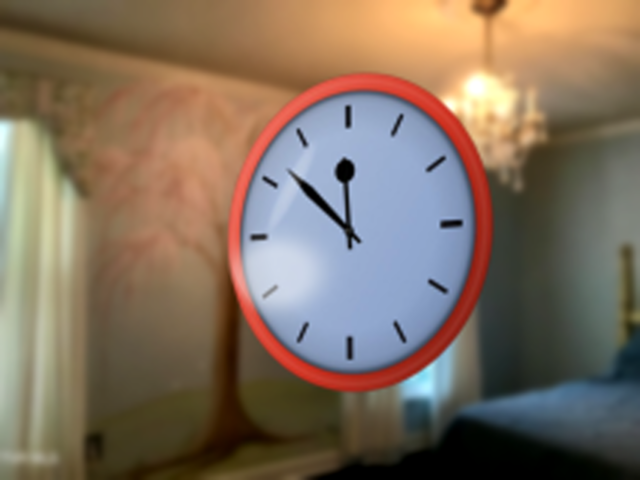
11:52
